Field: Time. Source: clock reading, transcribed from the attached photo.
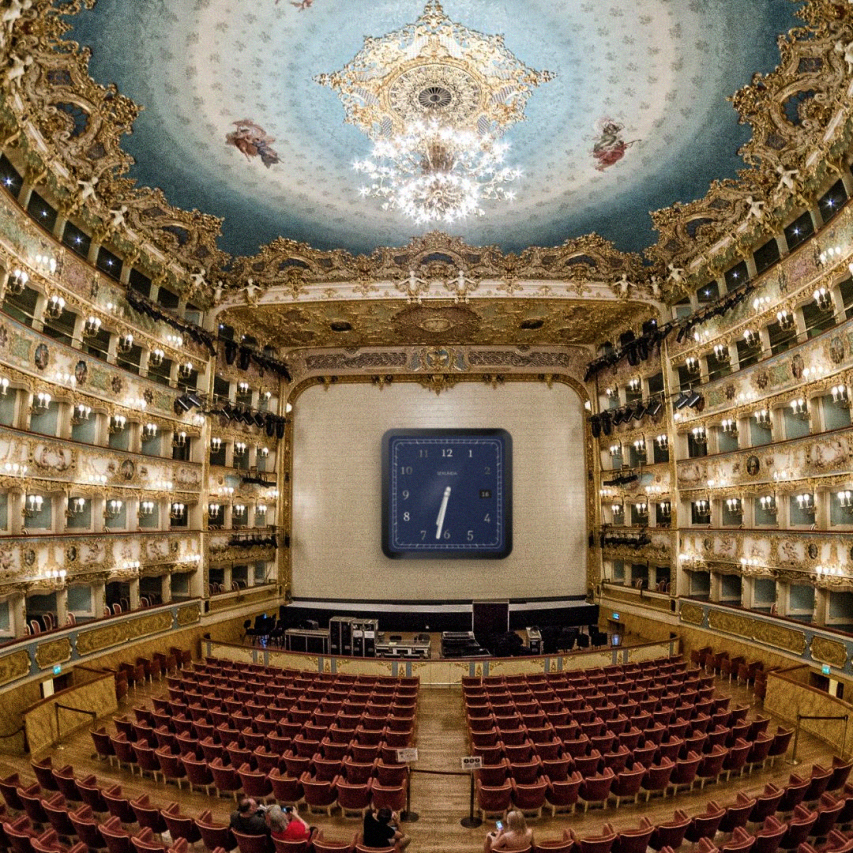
6:32
